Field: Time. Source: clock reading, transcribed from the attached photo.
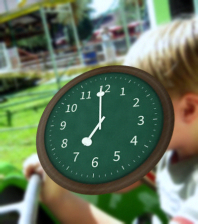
6:59
